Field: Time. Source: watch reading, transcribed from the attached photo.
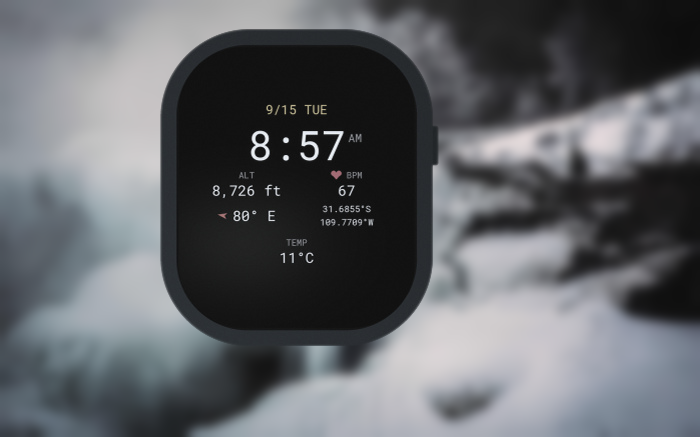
8:57
